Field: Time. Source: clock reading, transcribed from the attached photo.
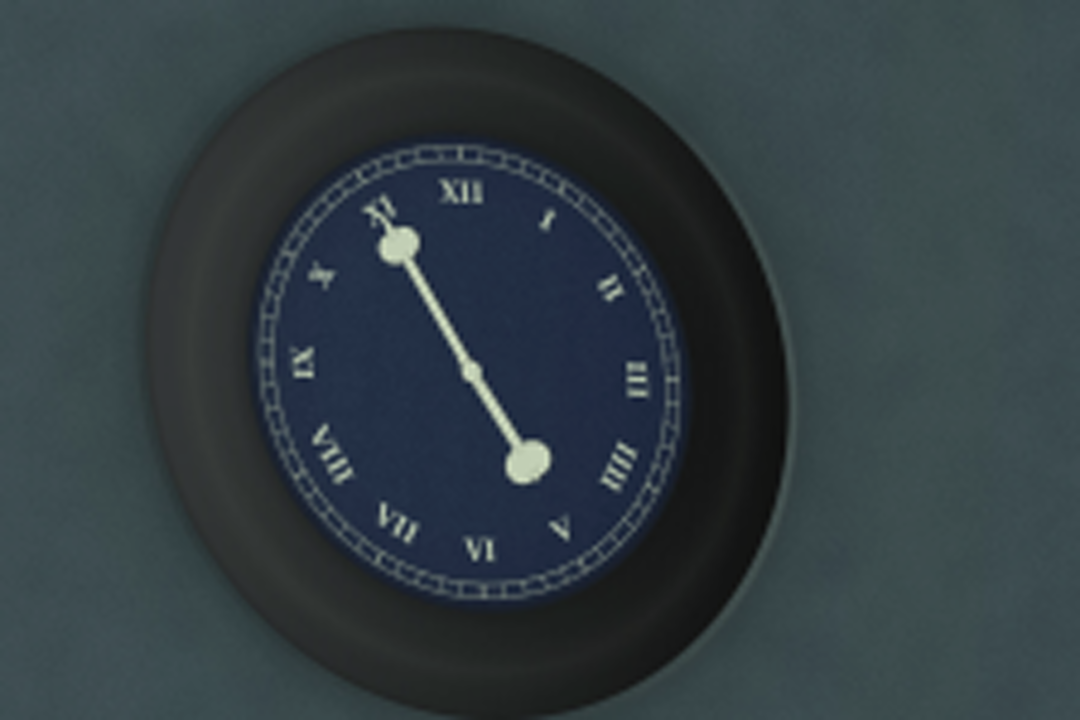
4:55
